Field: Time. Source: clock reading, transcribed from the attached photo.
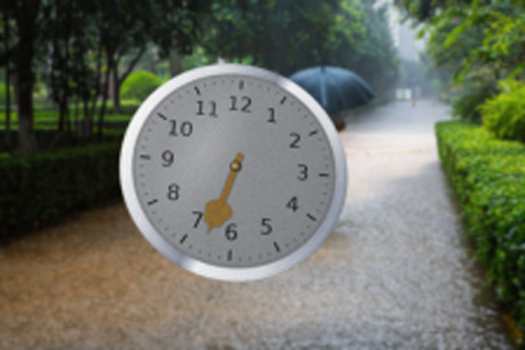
6:33
